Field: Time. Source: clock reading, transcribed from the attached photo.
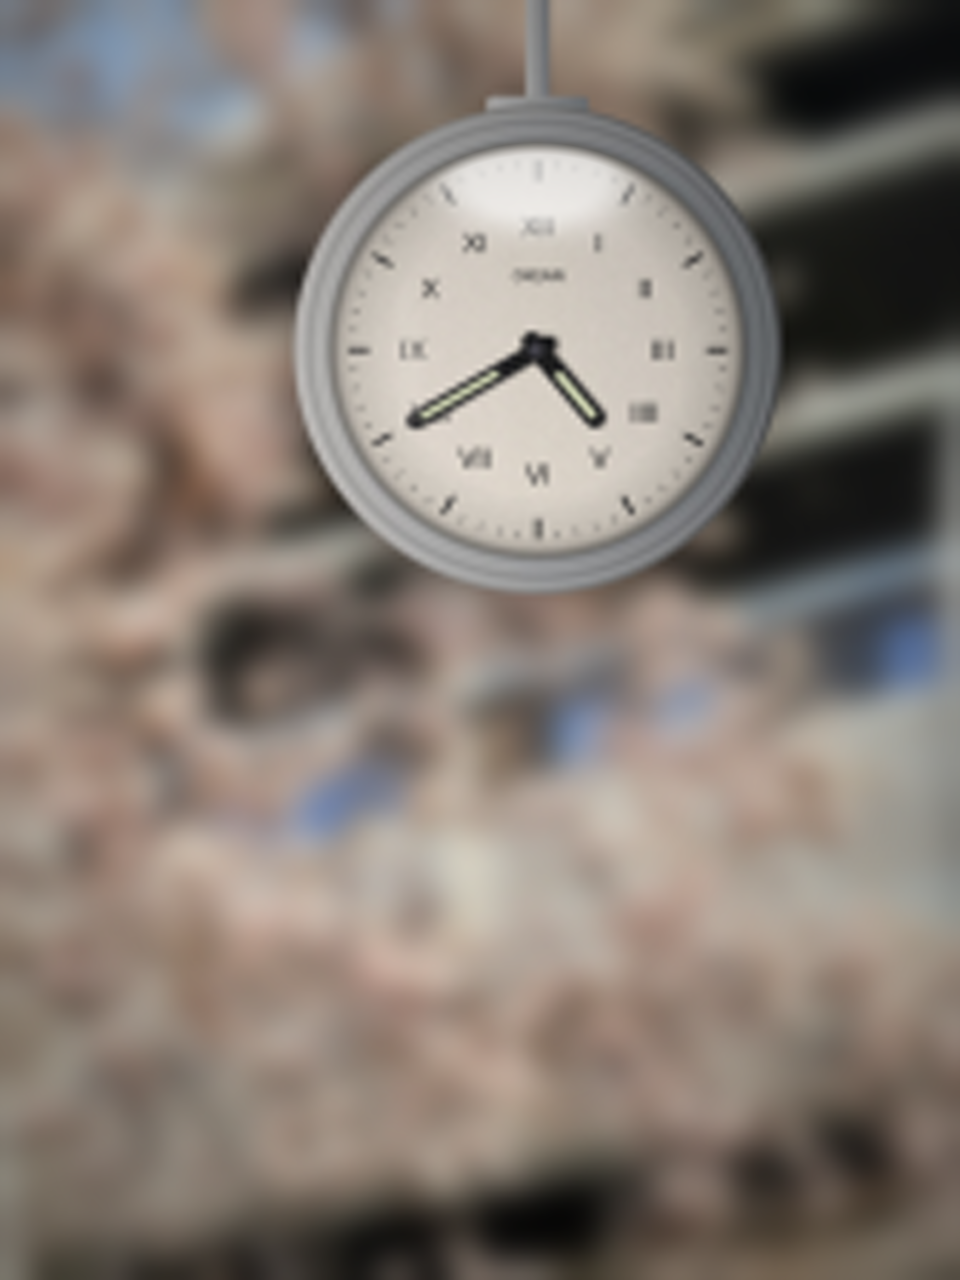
4:40
